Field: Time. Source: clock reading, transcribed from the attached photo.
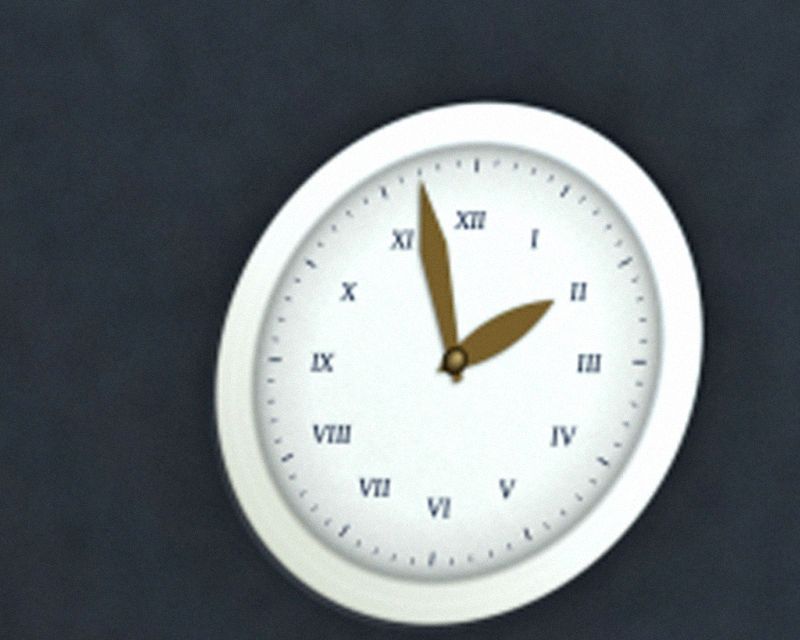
1:57
